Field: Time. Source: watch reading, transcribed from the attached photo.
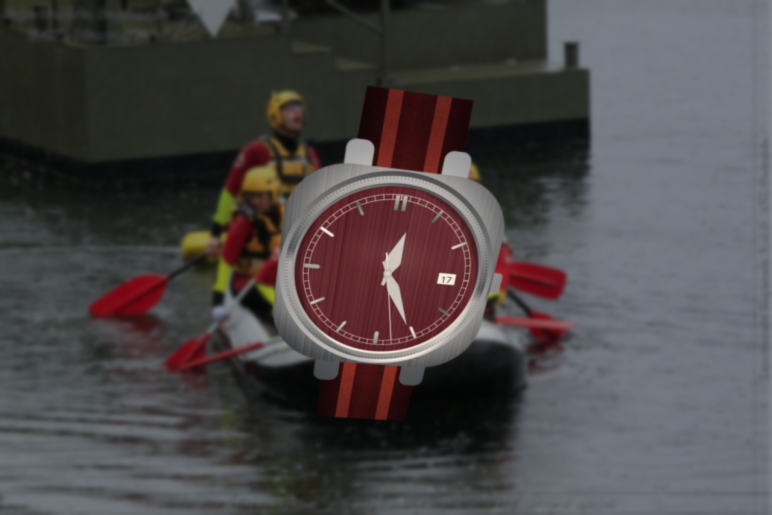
12:25:28
